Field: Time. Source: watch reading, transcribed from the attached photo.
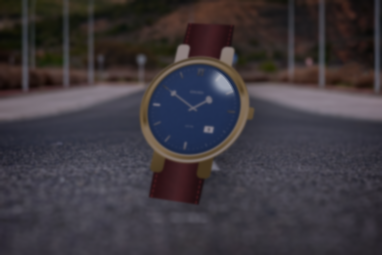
1:50
